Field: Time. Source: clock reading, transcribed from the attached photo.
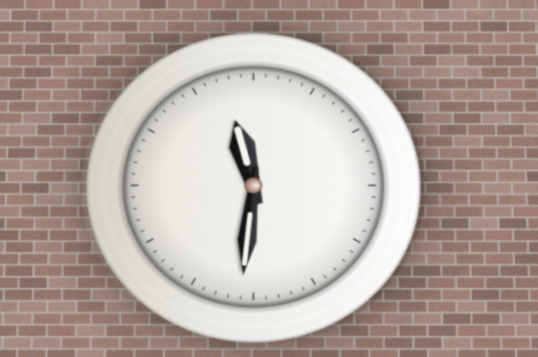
11:31
